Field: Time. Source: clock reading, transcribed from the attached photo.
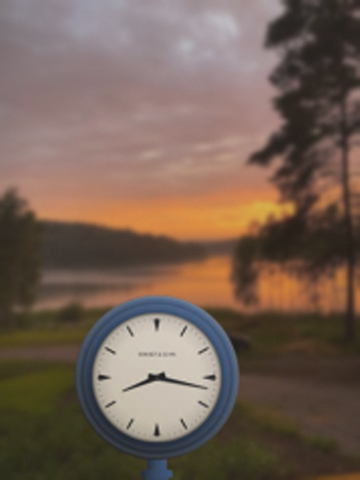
8:17
